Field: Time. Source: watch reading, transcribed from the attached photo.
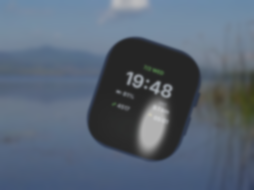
19:48
